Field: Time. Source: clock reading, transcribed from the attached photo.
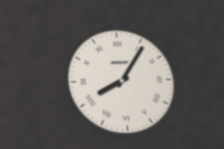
8:06
